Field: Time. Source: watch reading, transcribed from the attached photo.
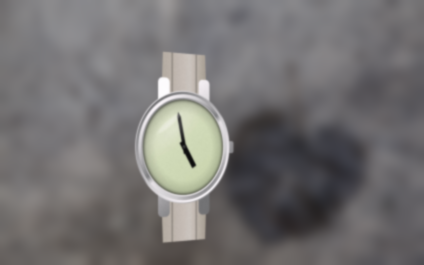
4:58
